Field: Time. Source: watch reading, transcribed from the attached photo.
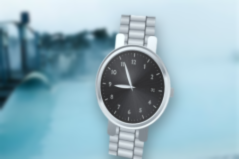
8:56
